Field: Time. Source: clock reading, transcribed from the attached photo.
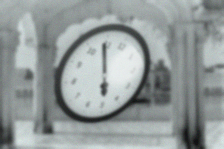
4:54
